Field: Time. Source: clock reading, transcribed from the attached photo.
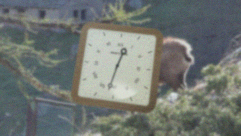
12:32
